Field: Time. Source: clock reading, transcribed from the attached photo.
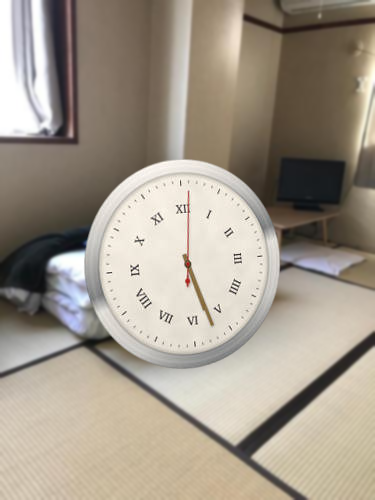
5:27:01
